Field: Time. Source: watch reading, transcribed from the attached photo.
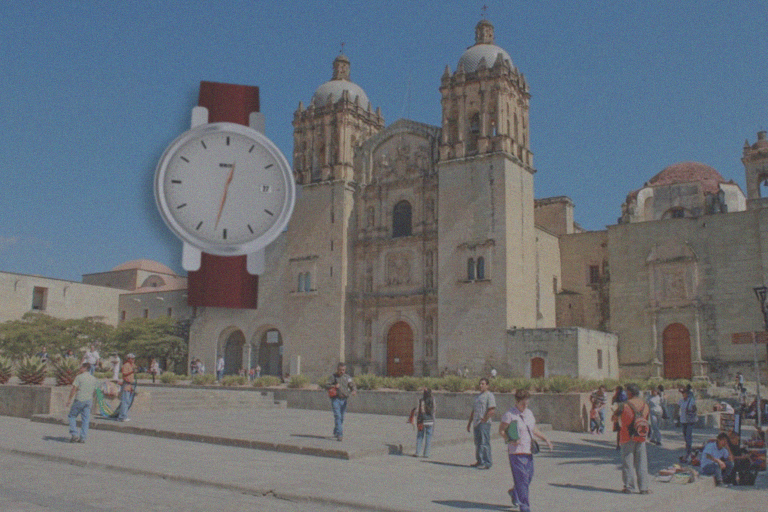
12:32
